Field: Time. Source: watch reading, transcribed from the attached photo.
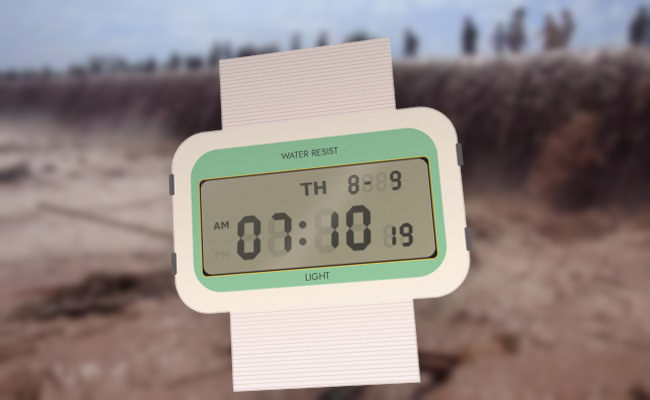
7:10:19
